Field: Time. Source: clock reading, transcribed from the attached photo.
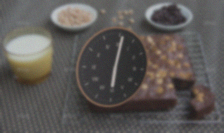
6:01
